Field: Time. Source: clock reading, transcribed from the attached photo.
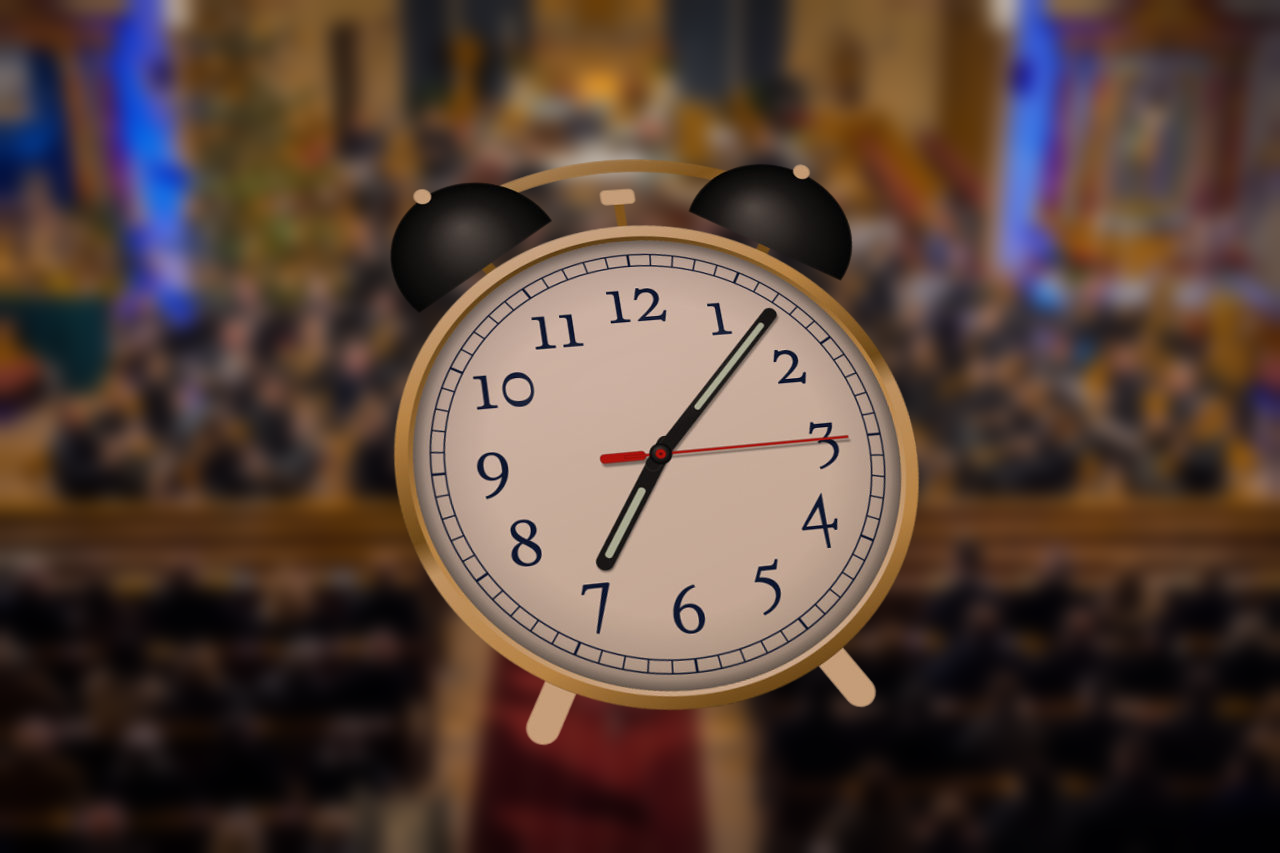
7:07:15
